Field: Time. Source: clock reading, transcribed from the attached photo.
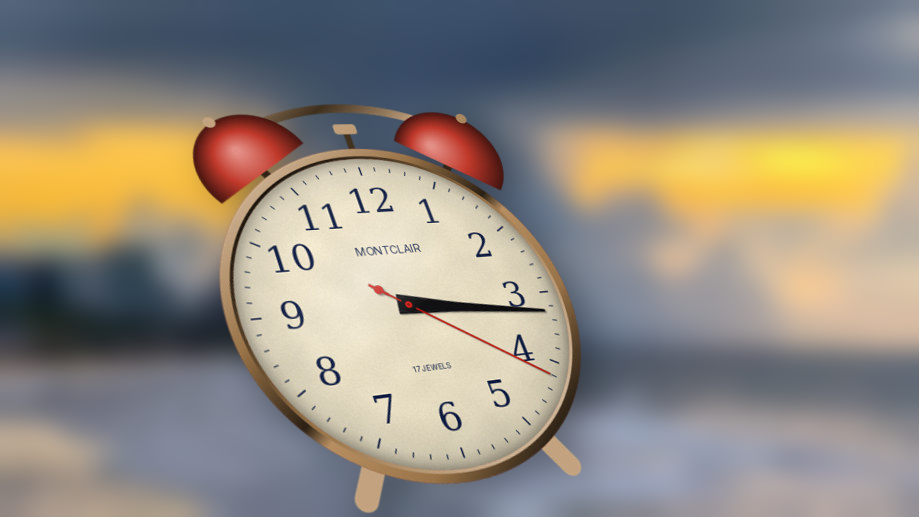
3:16:21
